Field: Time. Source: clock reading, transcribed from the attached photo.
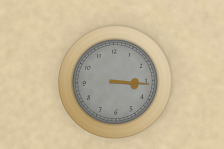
3:16
